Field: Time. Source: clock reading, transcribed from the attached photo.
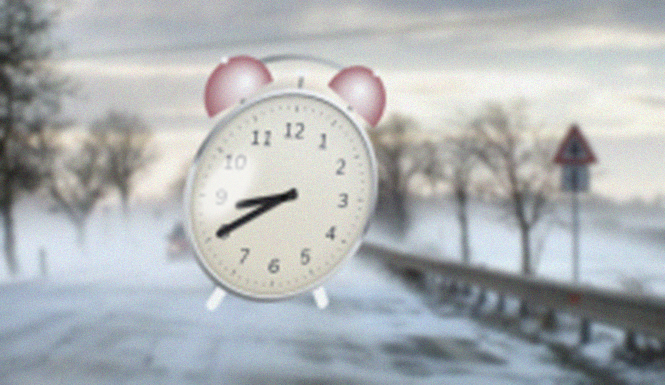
8:40
